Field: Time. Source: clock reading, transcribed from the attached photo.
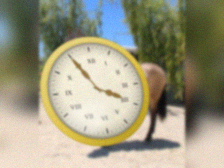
3:55
